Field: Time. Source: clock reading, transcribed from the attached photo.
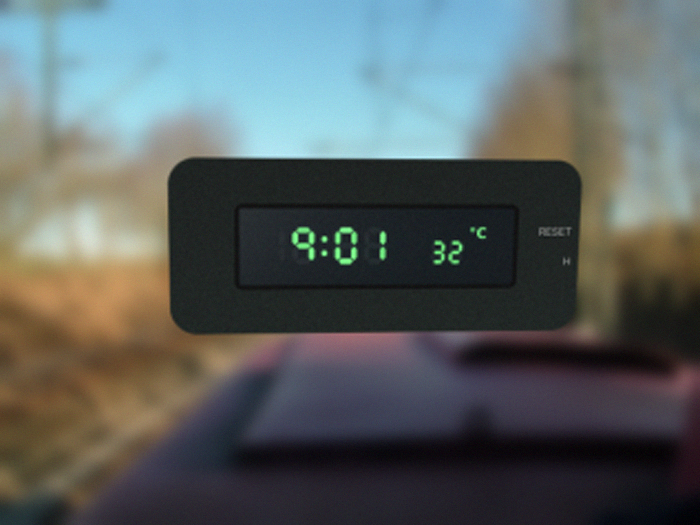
9:01
